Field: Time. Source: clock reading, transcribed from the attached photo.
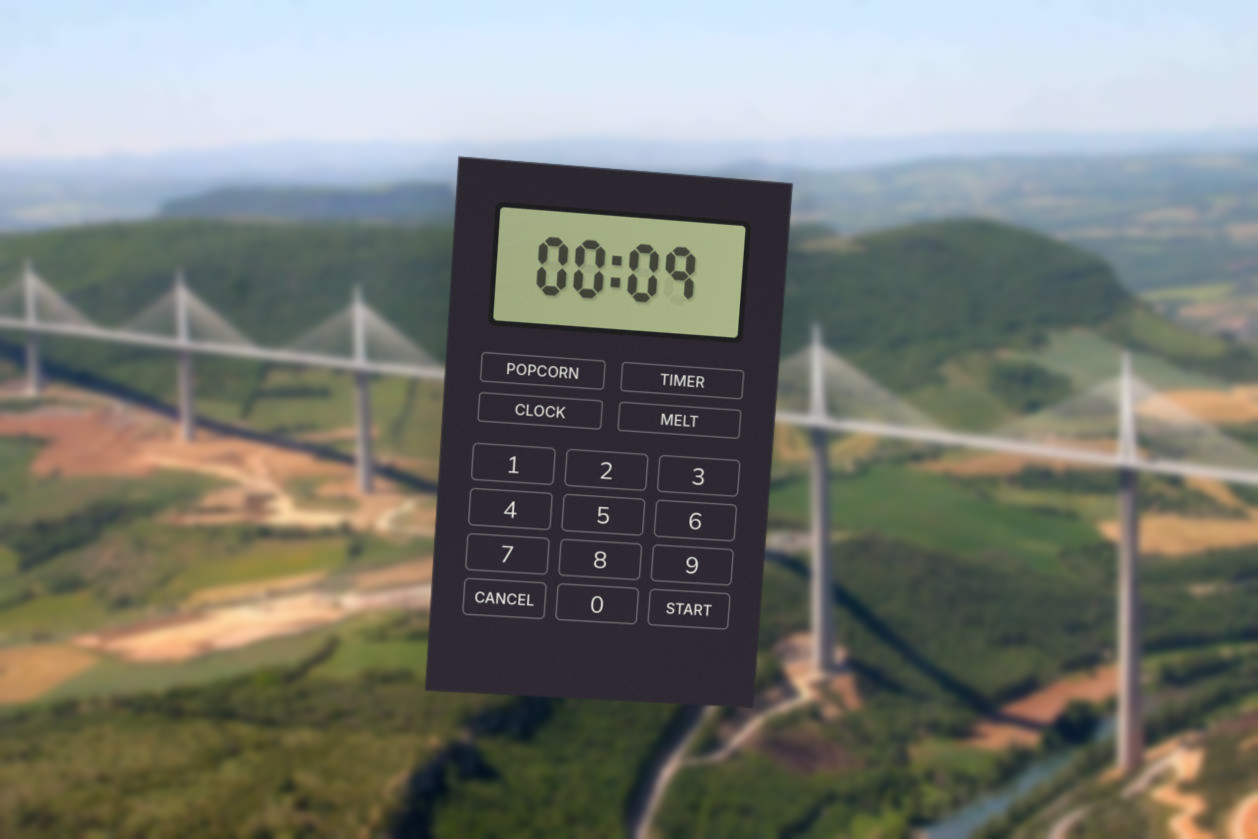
0:09
